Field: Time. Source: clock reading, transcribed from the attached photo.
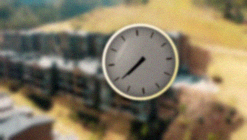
7:39
